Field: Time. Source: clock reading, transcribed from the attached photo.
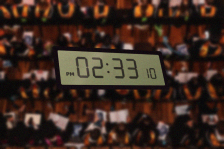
2:33:10
